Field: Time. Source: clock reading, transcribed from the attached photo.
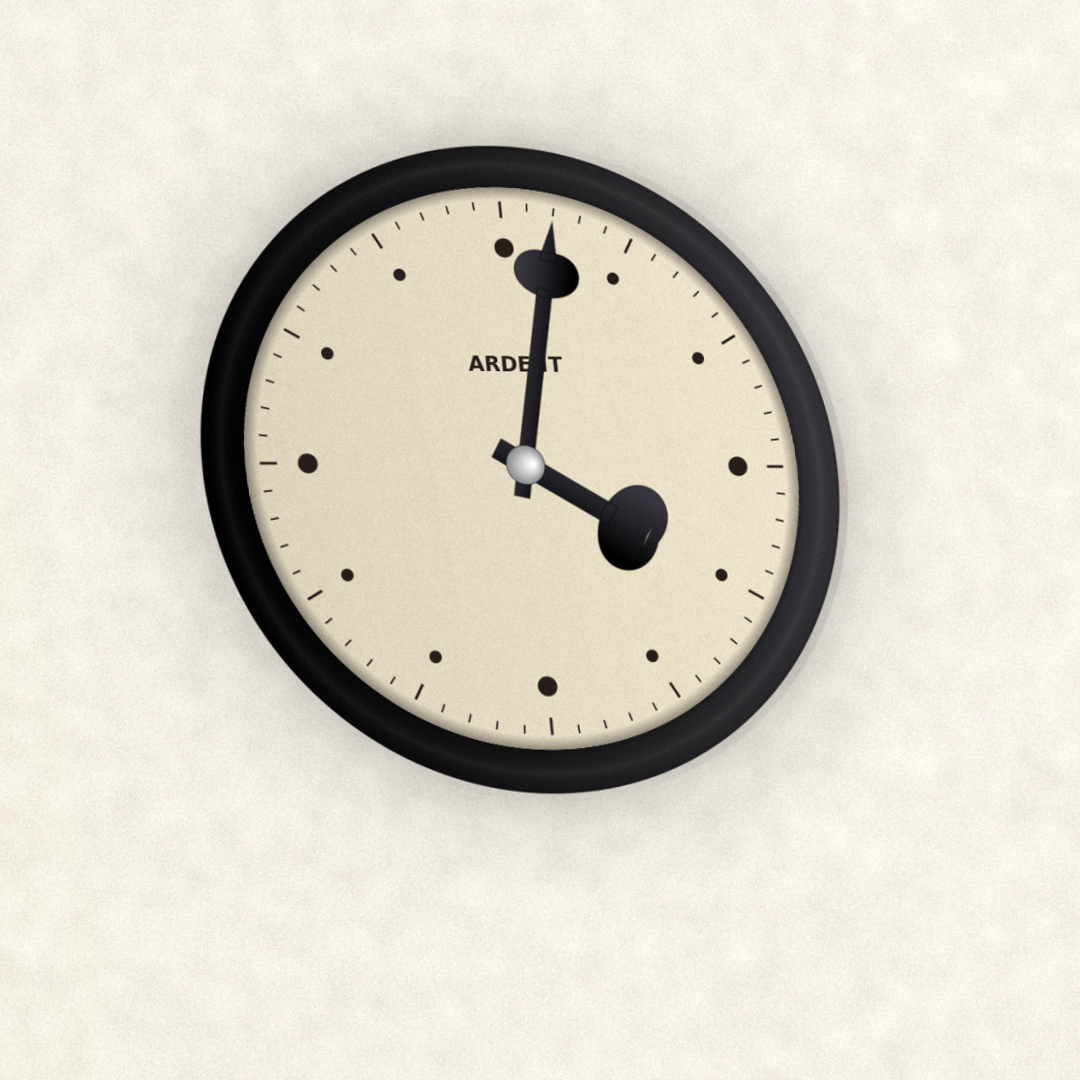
4:02
